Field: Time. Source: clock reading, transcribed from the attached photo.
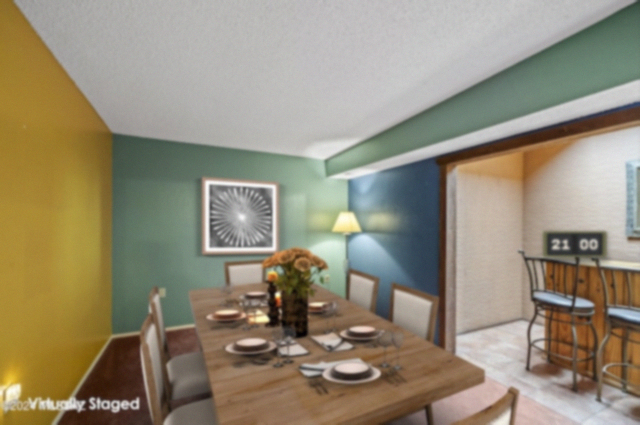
21:00
